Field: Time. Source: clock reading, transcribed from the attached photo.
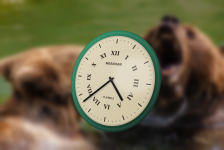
4:38
